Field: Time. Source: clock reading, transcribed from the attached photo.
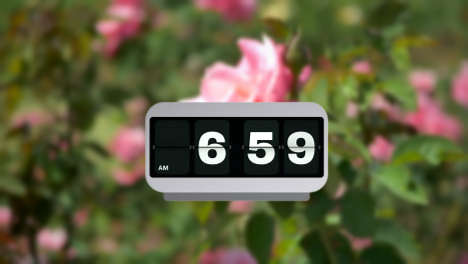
6:59
